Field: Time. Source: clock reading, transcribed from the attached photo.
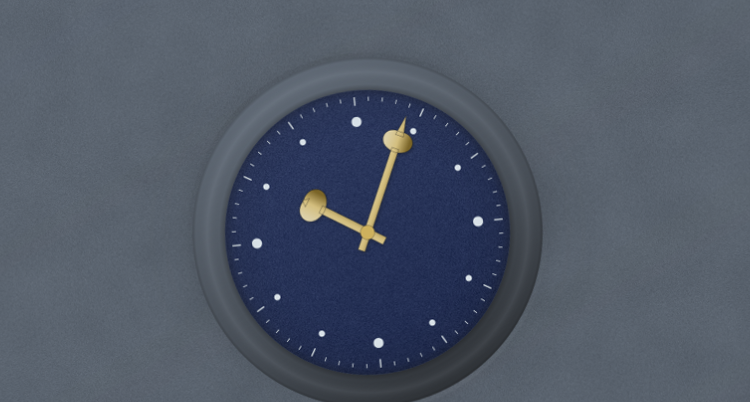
10:04
